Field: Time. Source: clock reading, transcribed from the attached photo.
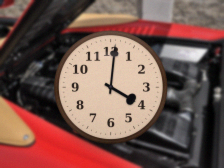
4:01
